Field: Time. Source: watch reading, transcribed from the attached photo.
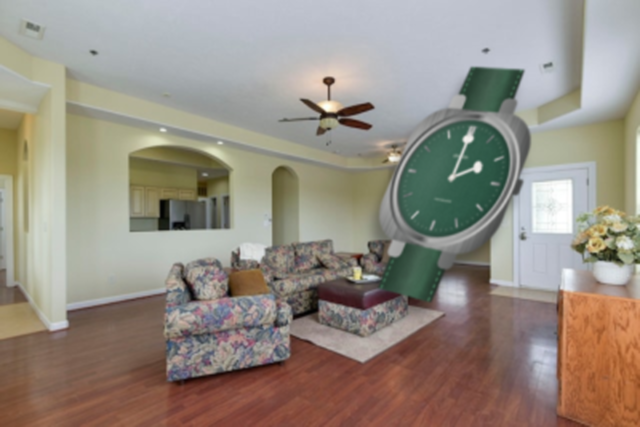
2:00
